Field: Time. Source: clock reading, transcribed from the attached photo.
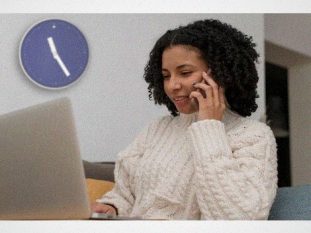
11:25
